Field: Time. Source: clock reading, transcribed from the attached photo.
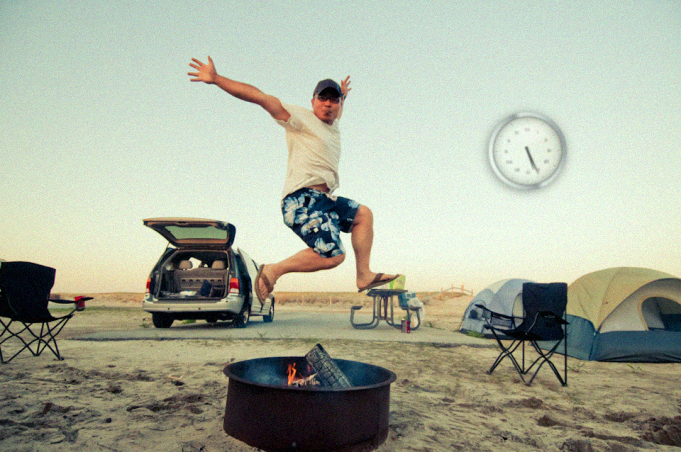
5:26
